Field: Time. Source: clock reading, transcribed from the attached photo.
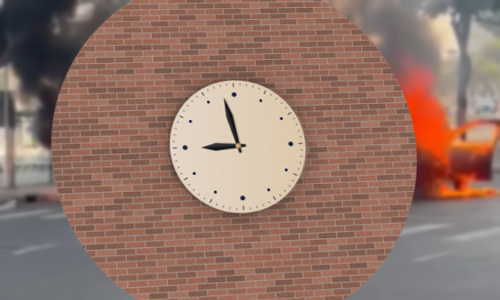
8:58
